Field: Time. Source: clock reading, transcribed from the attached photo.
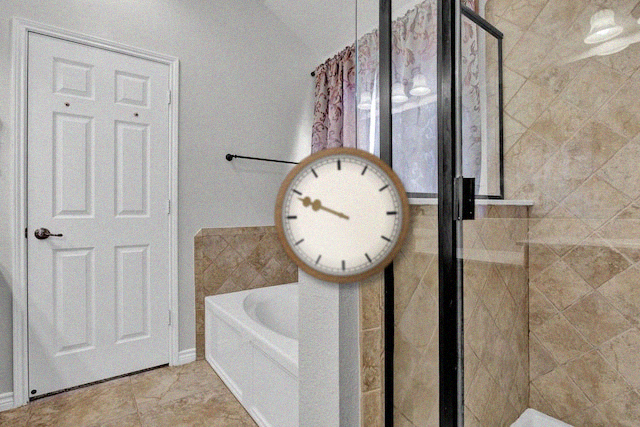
9:49
